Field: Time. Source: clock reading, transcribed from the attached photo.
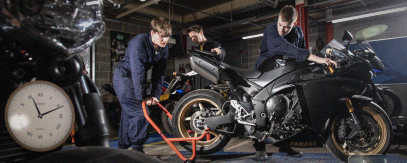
11:11
